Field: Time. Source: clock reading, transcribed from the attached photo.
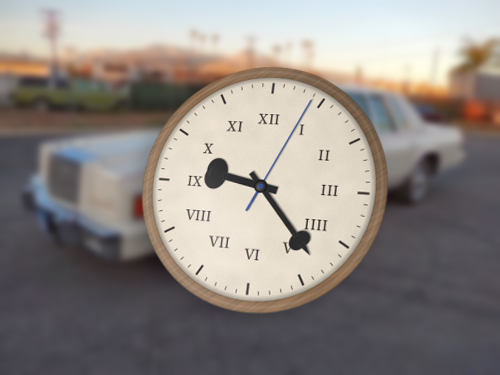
9:23:04
